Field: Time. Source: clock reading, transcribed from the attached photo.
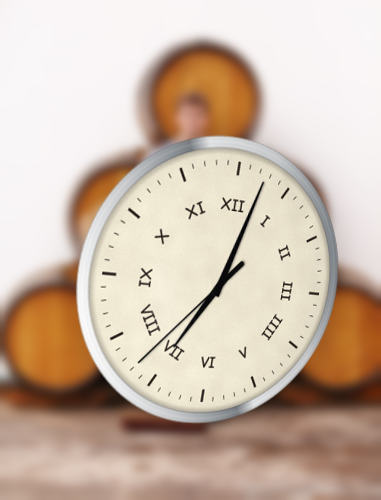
7:02:37
